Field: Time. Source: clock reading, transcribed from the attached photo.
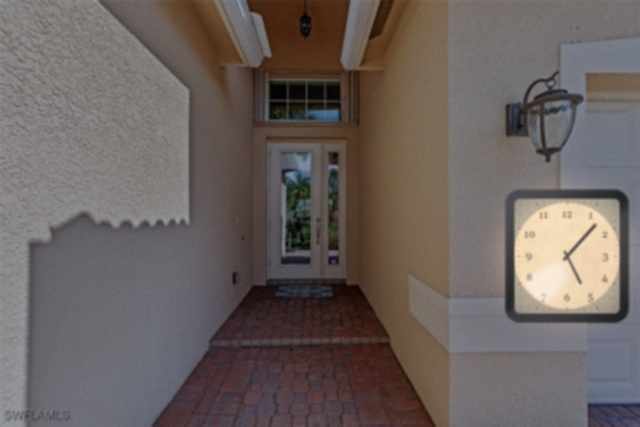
5:07
